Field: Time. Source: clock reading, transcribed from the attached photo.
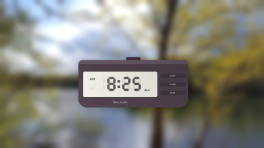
8:25
